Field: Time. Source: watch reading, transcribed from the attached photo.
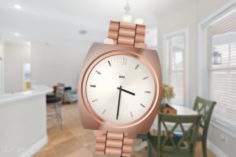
3:30
